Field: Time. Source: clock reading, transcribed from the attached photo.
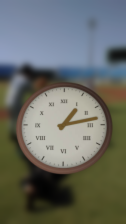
1:13
